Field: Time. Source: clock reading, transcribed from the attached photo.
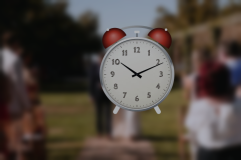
10:11
